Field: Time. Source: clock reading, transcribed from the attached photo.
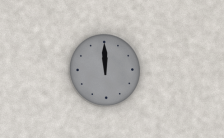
12:00
